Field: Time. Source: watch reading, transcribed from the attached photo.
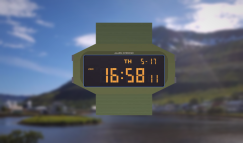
16:58:11
